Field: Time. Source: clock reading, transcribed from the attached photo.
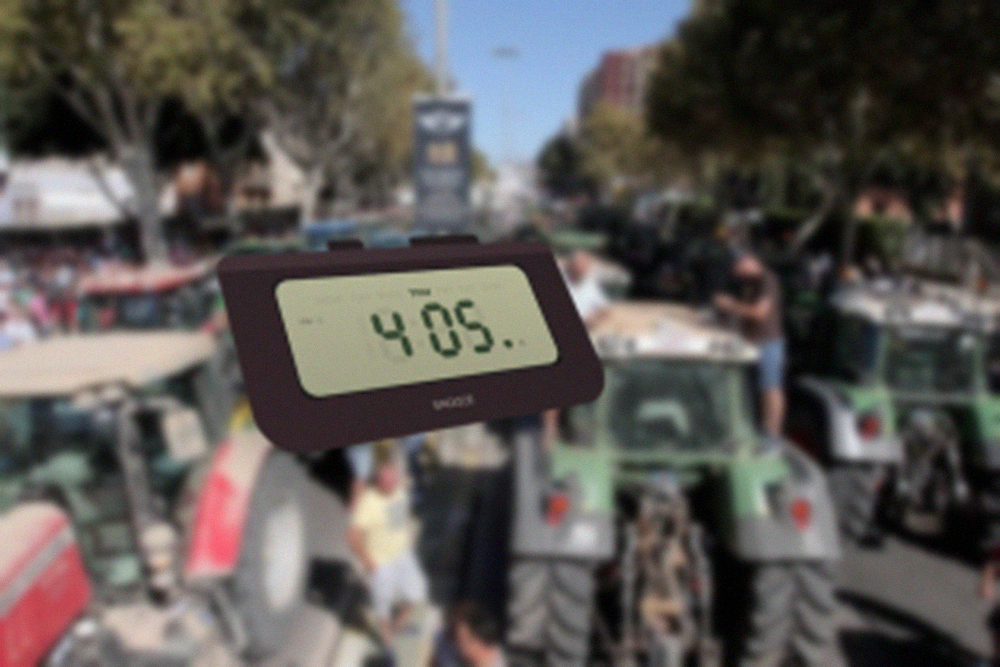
4:05
